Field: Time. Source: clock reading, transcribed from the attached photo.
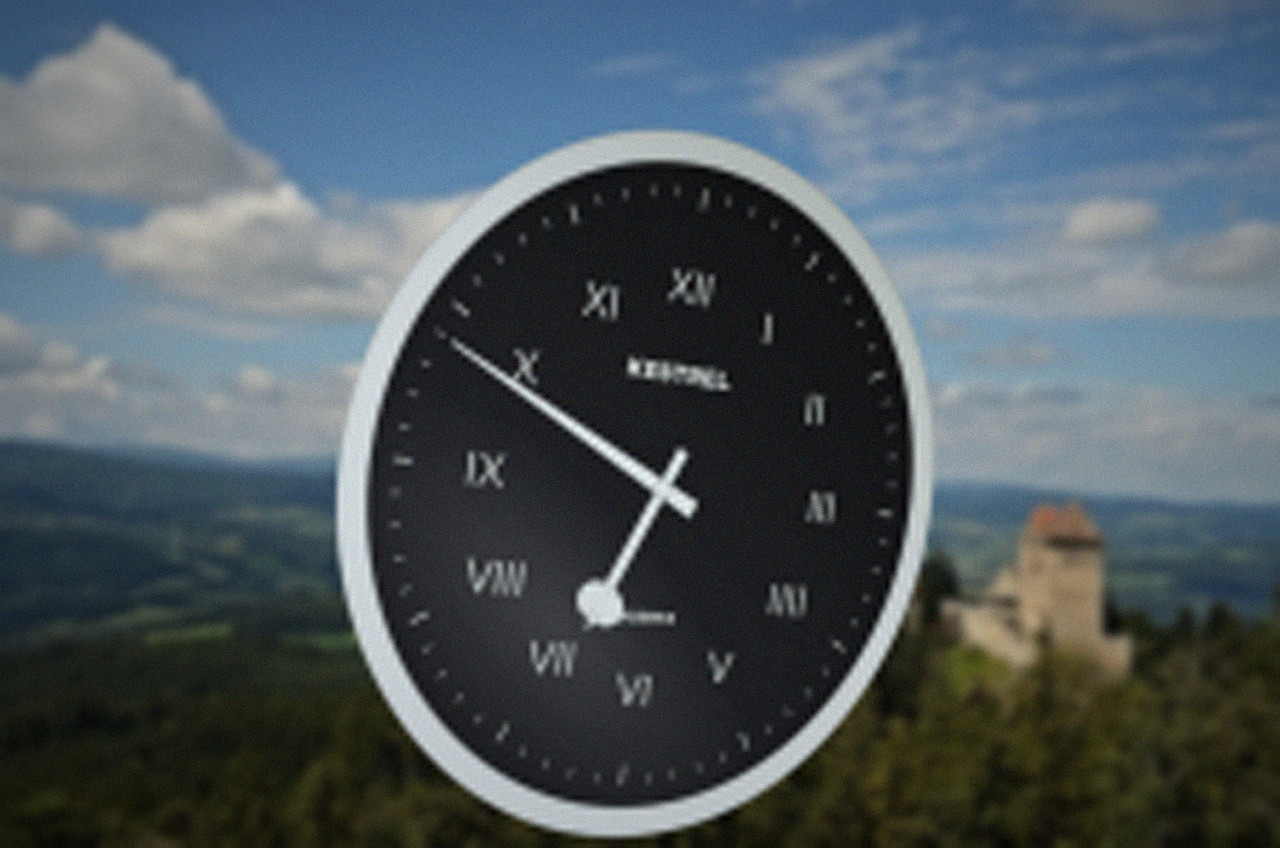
6:49
